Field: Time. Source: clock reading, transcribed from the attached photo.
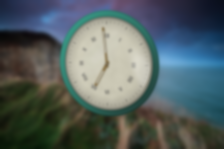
6:59
